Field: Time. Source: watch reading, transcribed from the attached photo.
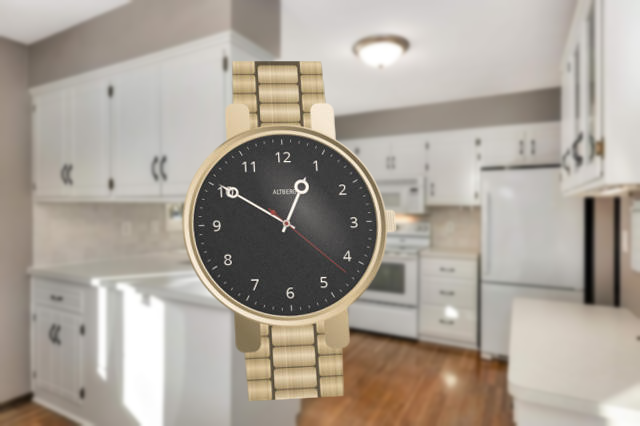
12:50:22
